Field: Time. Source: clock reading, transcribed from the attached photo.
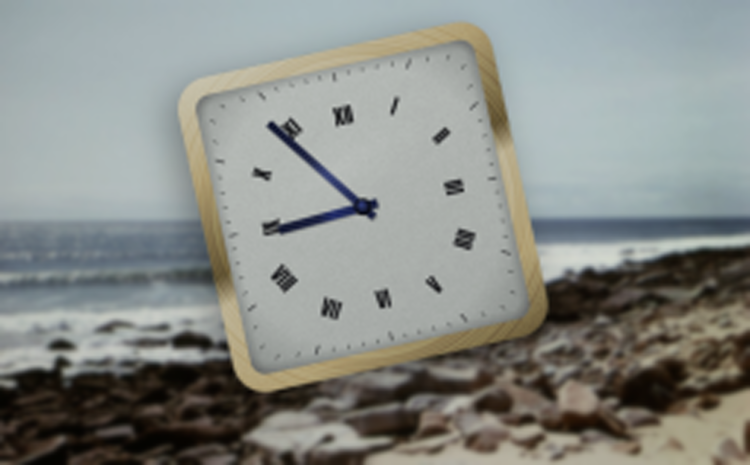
8:54
